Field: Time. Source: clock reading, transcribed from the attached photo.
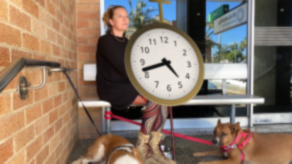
4:42
